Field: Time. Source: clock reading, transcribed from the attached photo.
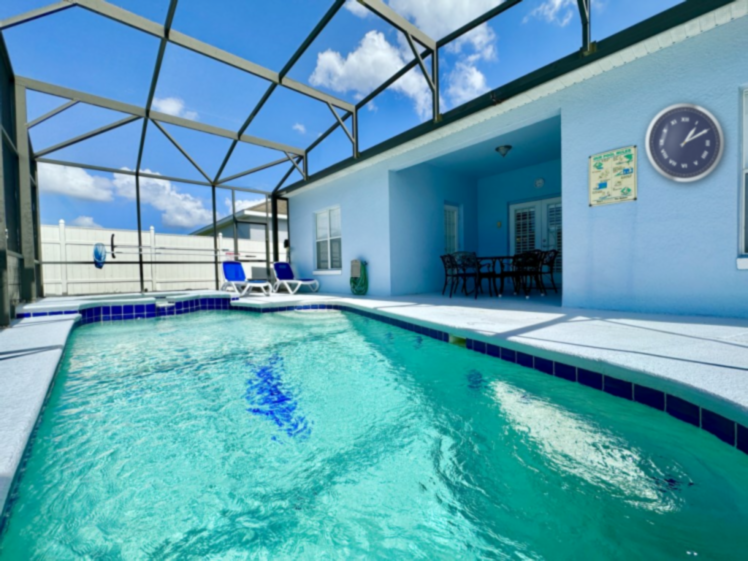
1:10
